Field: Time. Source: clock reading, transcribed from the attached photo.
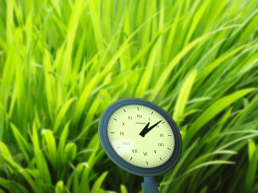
1:09
